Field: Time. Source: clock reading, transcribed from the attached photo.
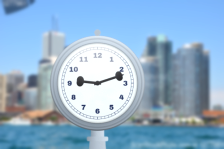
9:12
